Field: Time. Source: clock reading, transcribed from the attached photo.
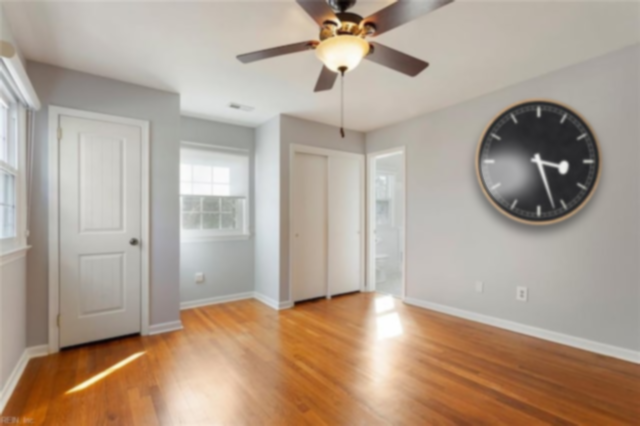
3:27
